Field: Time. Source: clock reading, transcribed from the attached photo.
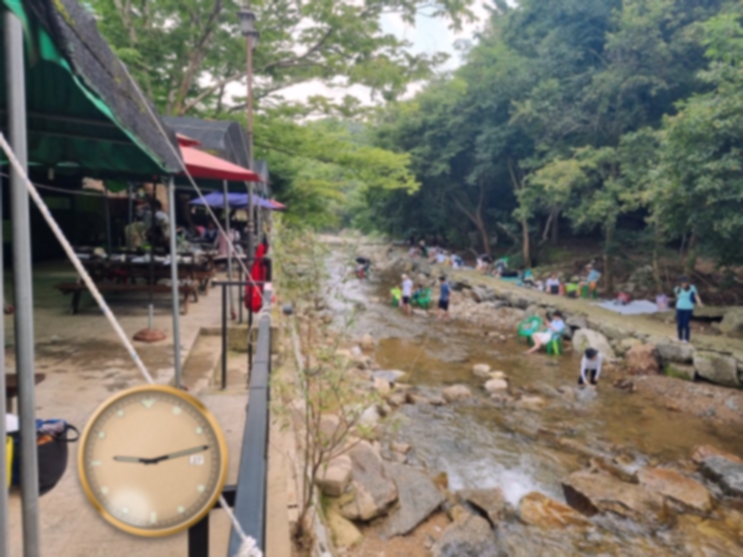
9:13
